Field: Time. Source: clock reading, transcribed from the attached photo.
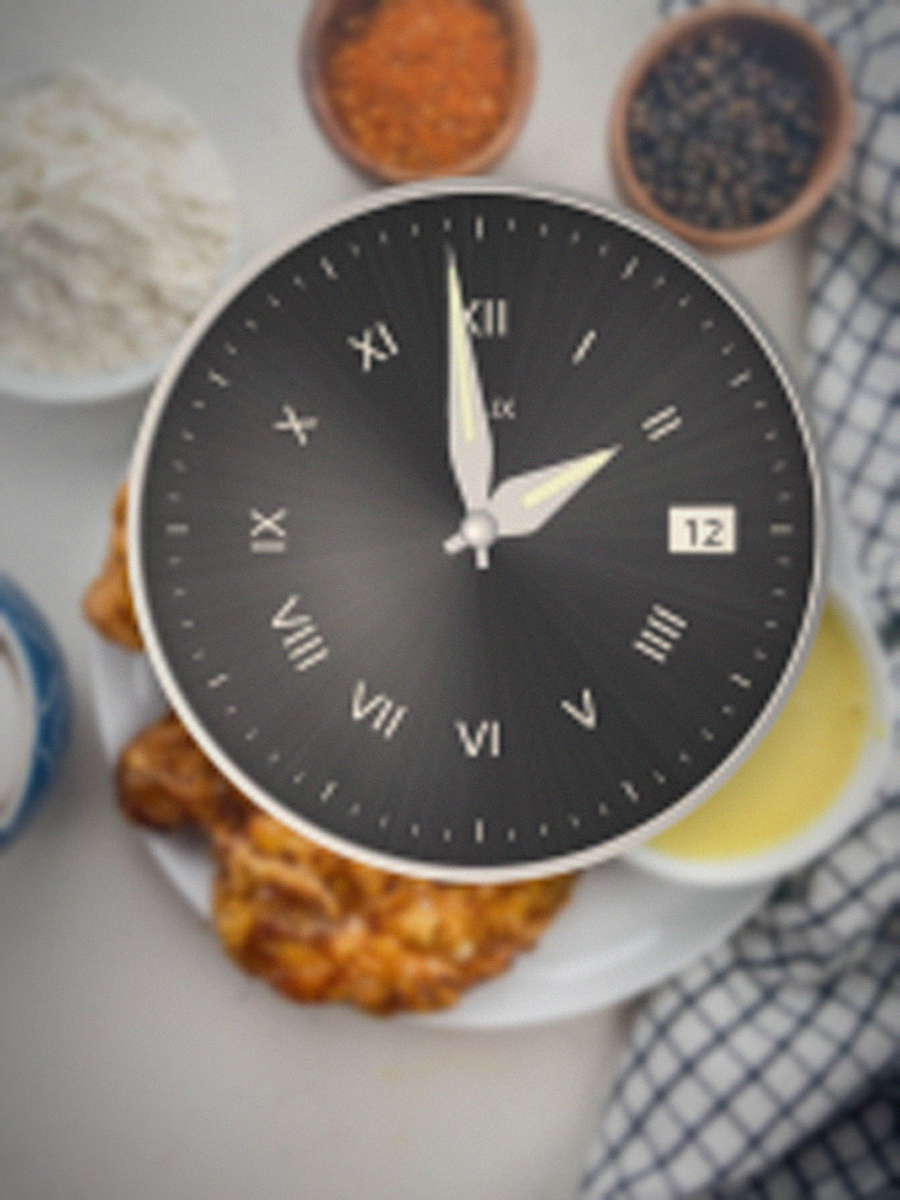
1:59
